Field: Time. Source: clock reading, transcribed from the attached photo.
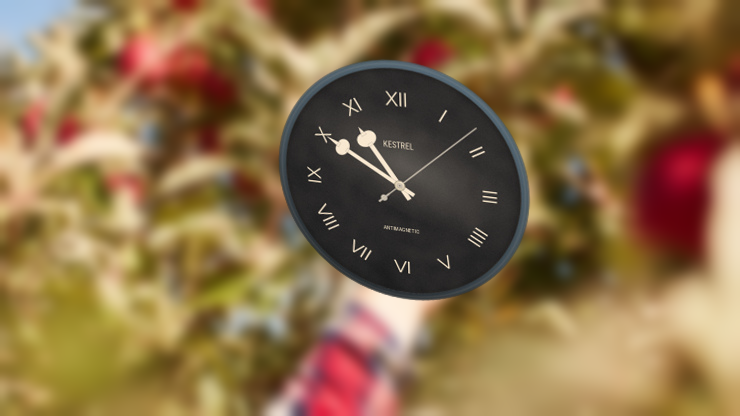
10:50:08
